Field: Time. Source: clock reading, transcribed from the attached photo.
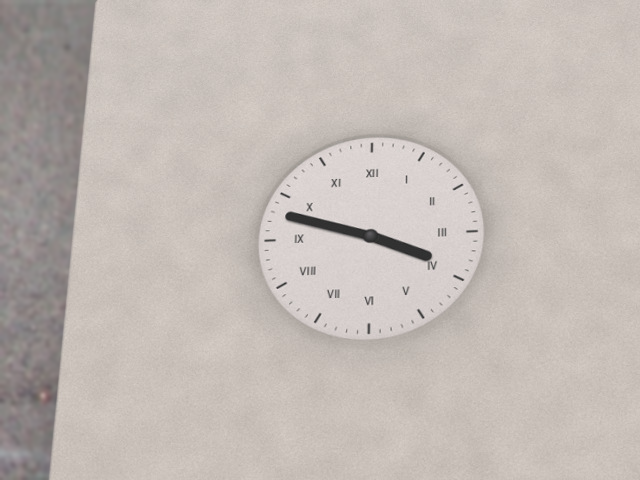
3:48
